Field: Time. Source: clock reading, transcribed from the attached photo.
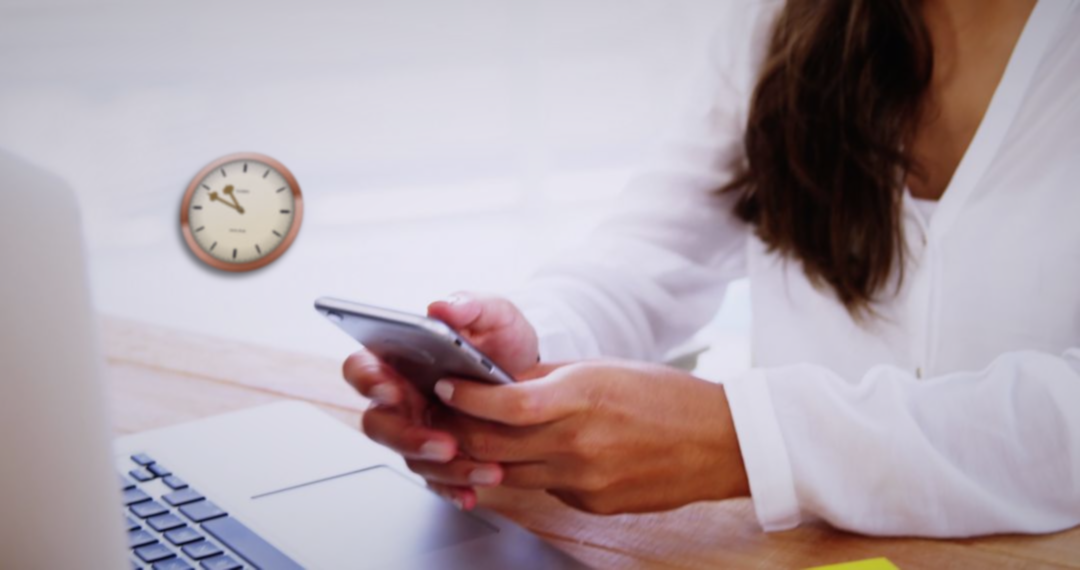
10:49
